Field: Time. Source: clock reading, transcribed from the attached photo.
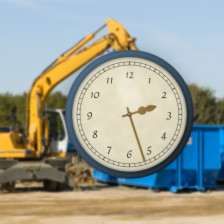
2:27
